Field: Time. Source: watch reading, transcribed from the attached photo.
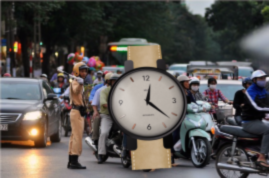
12:22
